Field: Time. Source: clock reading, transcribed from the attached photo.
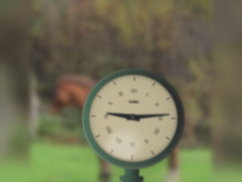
9:14
